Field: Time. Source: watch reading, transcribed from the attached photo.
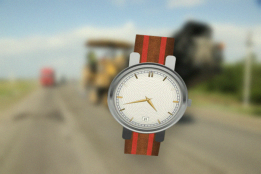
4:42
